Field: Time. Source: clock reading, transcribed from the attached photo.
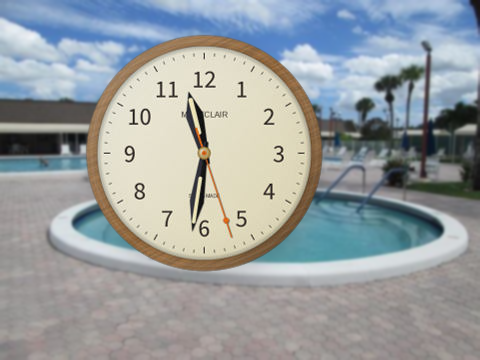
11:31:27
